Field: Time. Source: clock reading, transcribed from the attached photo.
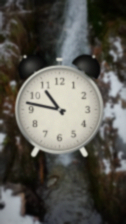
10:47
